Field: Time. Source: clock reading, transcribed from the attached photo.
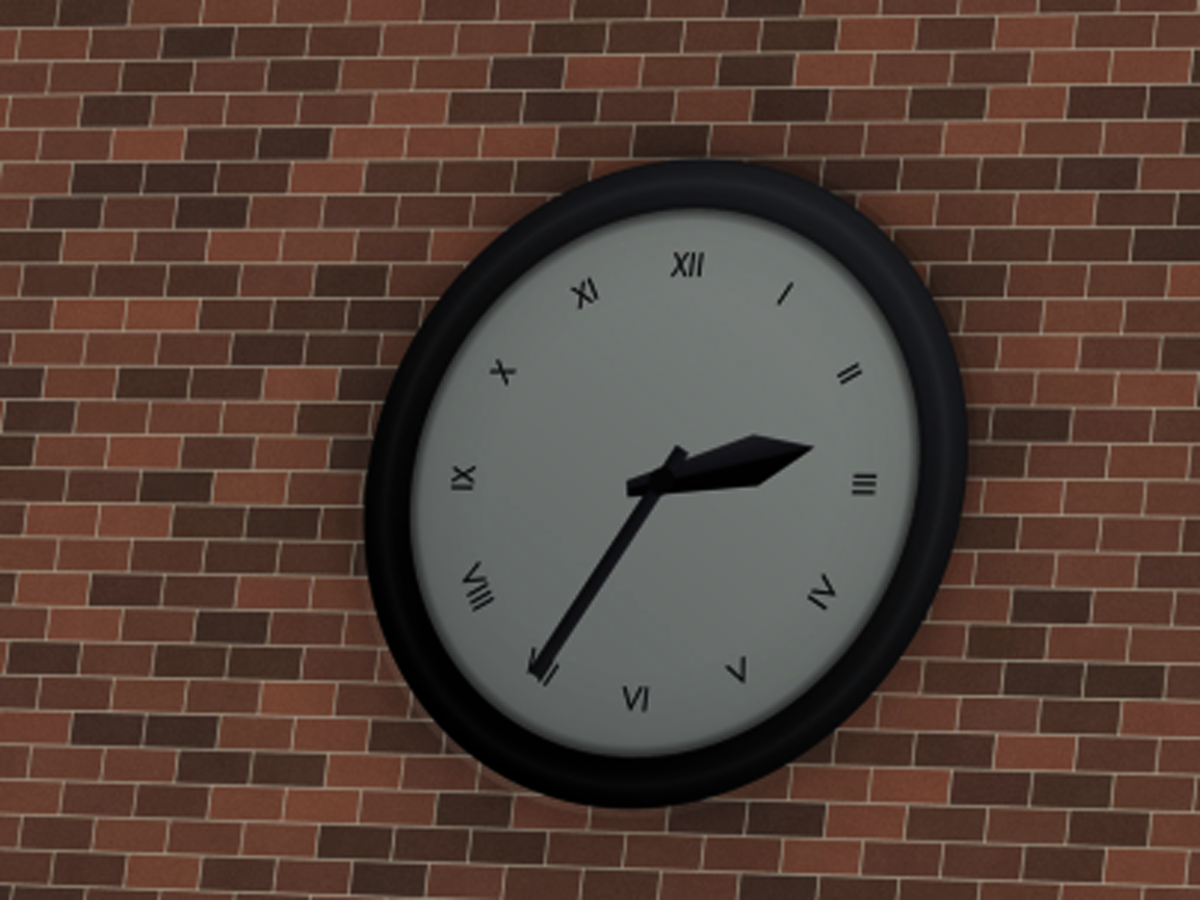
2:35
